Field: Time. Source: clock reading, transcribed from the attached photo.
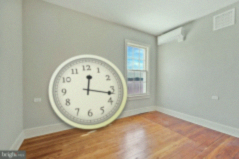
12:17
